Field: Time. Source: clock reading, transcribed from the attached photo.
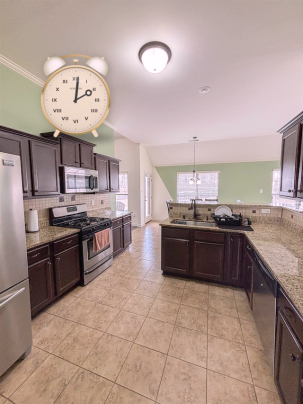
2:01
